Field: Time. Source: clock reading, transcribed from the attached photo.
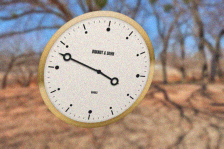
3:48
